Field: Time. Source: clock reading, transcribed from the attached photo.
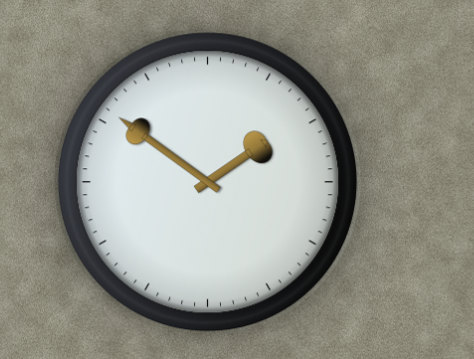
1:51
